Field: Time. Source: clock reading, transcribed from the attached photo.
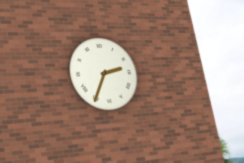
2:35
